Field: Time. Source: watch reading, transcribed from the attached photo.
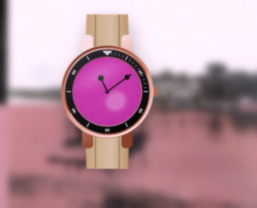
11:09
